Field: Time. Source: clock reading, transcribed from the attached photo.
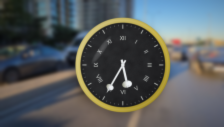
5:35
